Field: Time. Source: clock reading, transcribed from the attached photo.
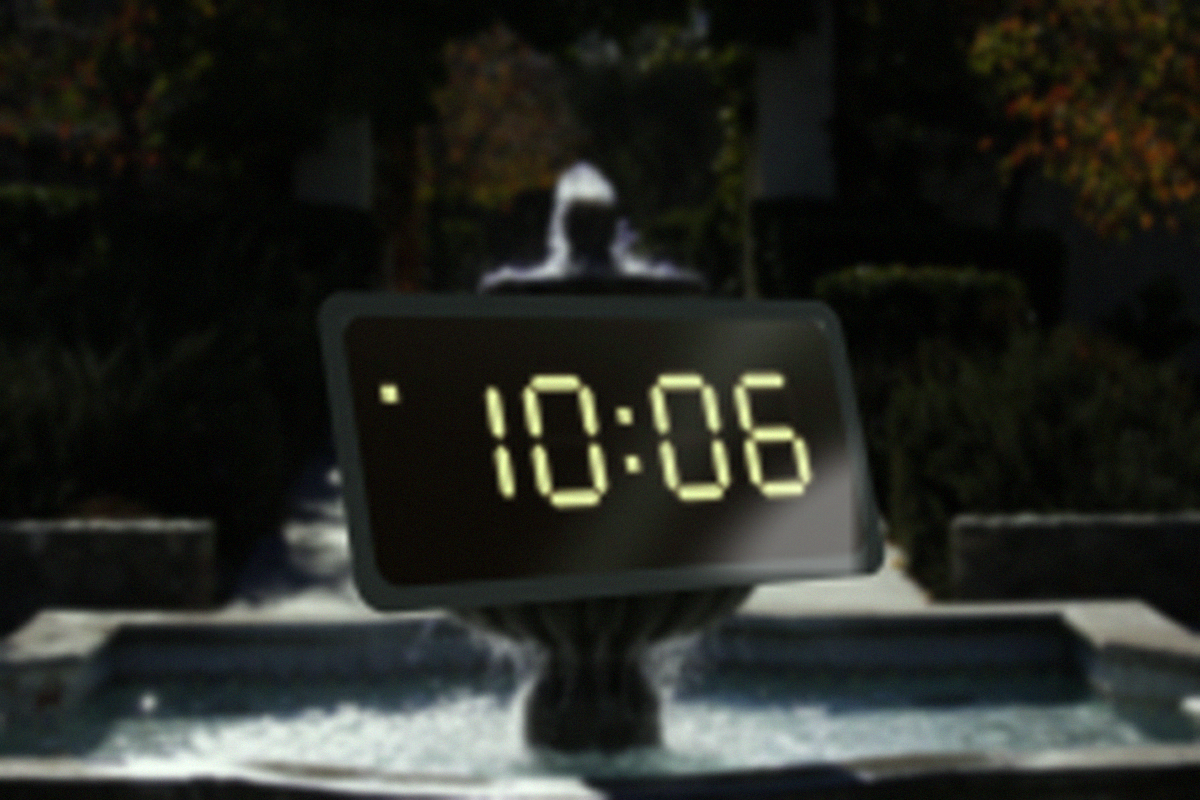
10:06
